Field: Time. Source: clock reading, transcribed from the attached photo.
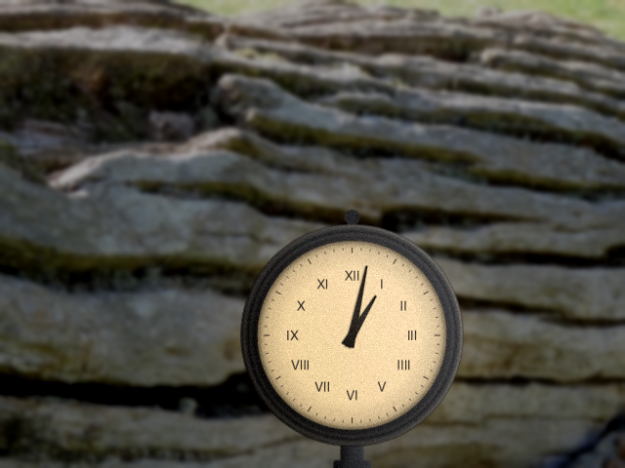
1:02
